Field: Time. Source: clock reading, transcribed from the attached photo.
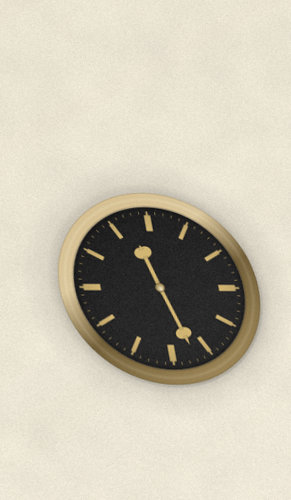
11:27
